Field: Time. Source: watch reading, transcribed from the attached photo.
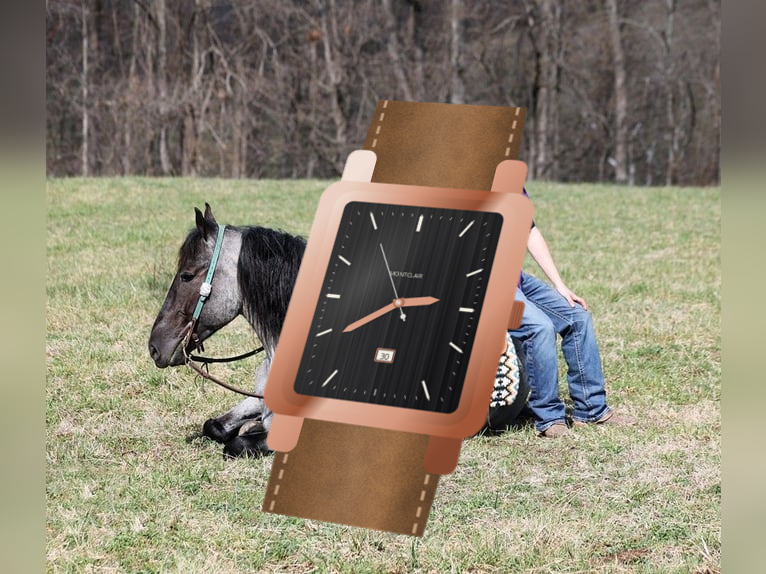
2:38:55
